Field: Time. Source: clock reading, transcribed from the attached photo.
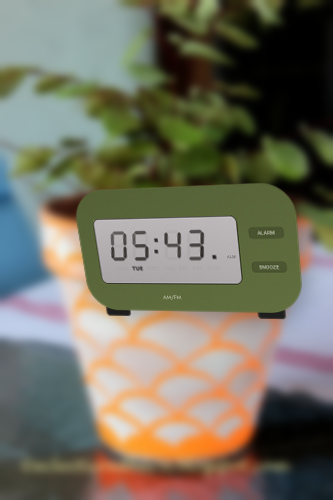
5:43
